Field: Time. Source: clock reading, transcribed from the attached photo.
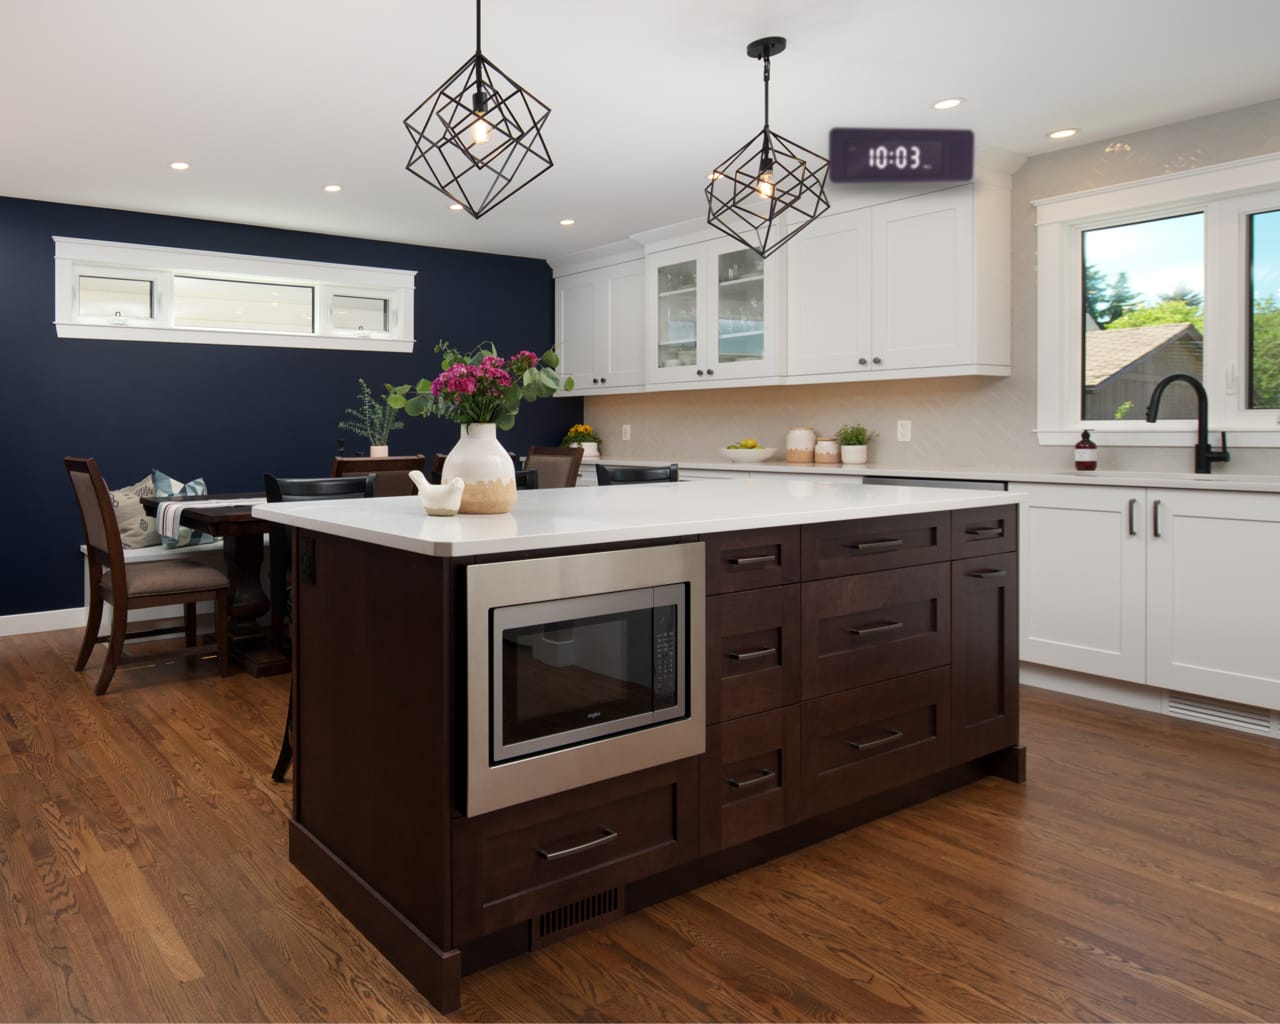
10:03
